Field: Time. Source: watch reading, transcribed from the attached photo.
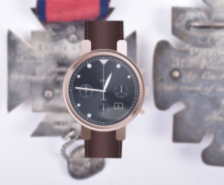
12:46
